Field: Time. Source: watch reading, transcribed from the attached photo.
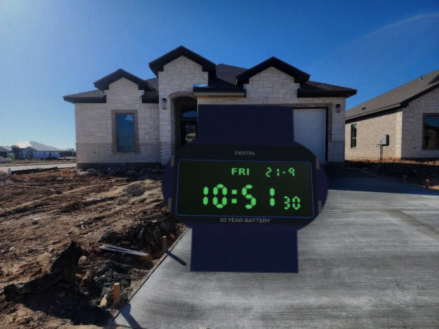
10:51:30
